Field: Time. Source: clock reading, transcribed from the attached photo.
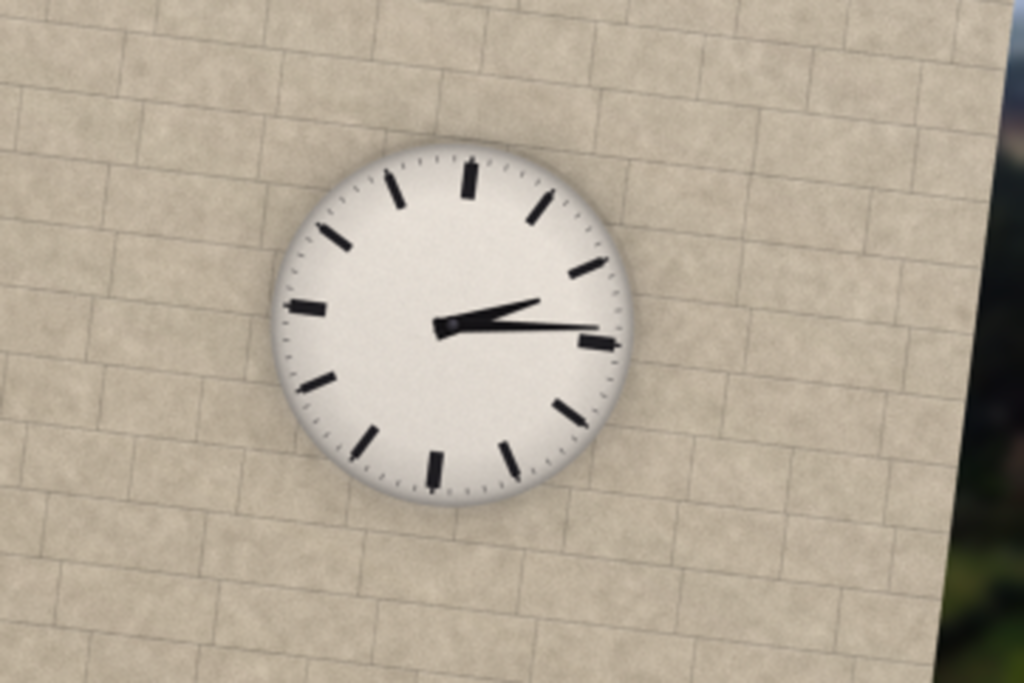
2:14
